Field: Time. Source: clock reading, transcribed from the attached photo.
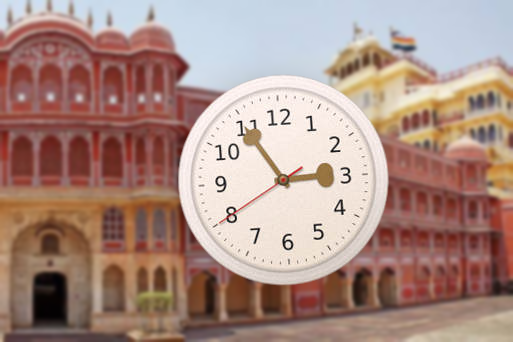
2:54:40
